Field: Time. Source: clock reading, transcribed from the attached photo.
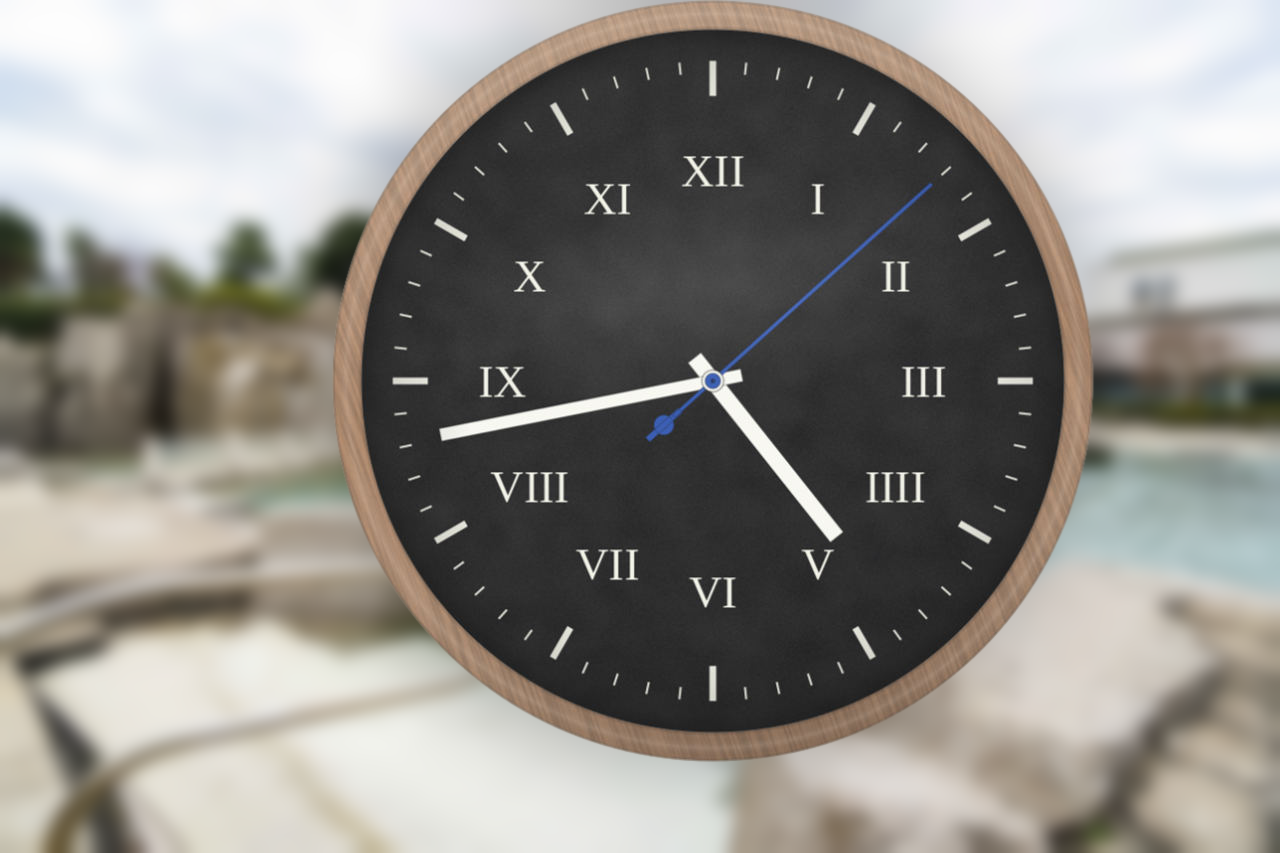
4:43:08
